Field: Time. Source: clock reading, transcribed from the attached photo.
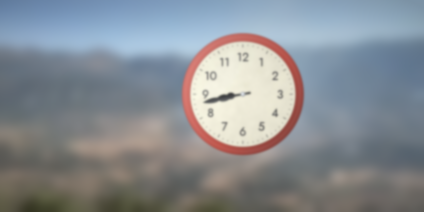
8:43
